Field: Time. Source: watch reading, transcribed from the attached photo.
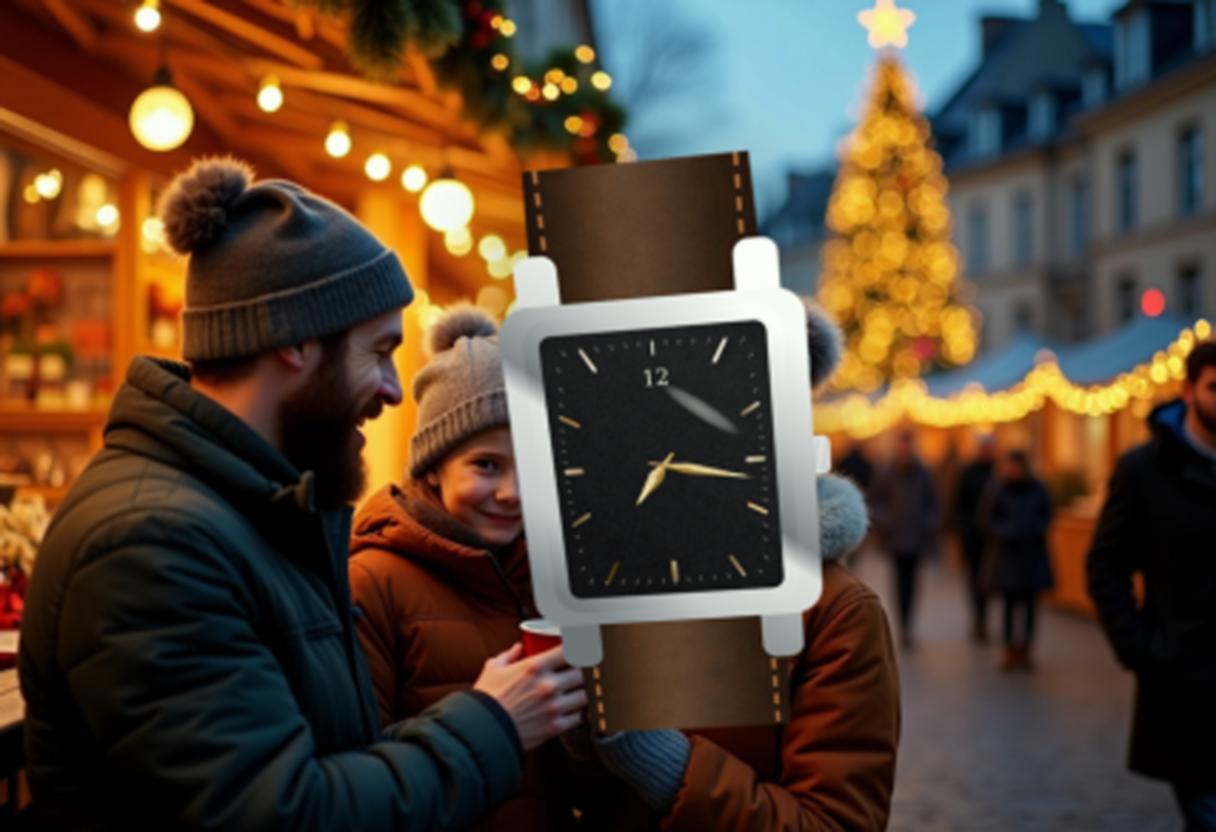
7:17
